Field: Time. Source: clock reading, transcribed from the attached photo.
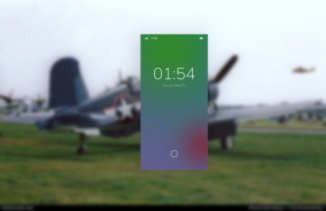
1:54
